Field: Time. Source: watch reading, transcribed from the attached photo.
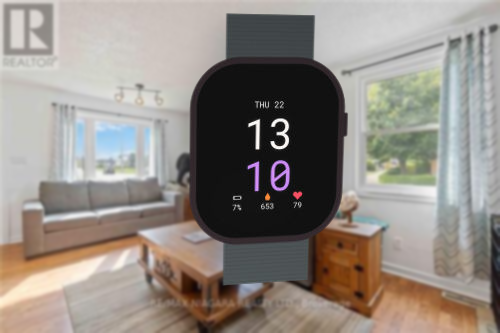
13:10
